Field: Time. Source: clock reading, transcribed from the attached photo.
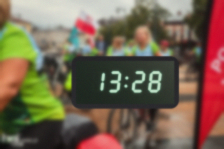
13:28
